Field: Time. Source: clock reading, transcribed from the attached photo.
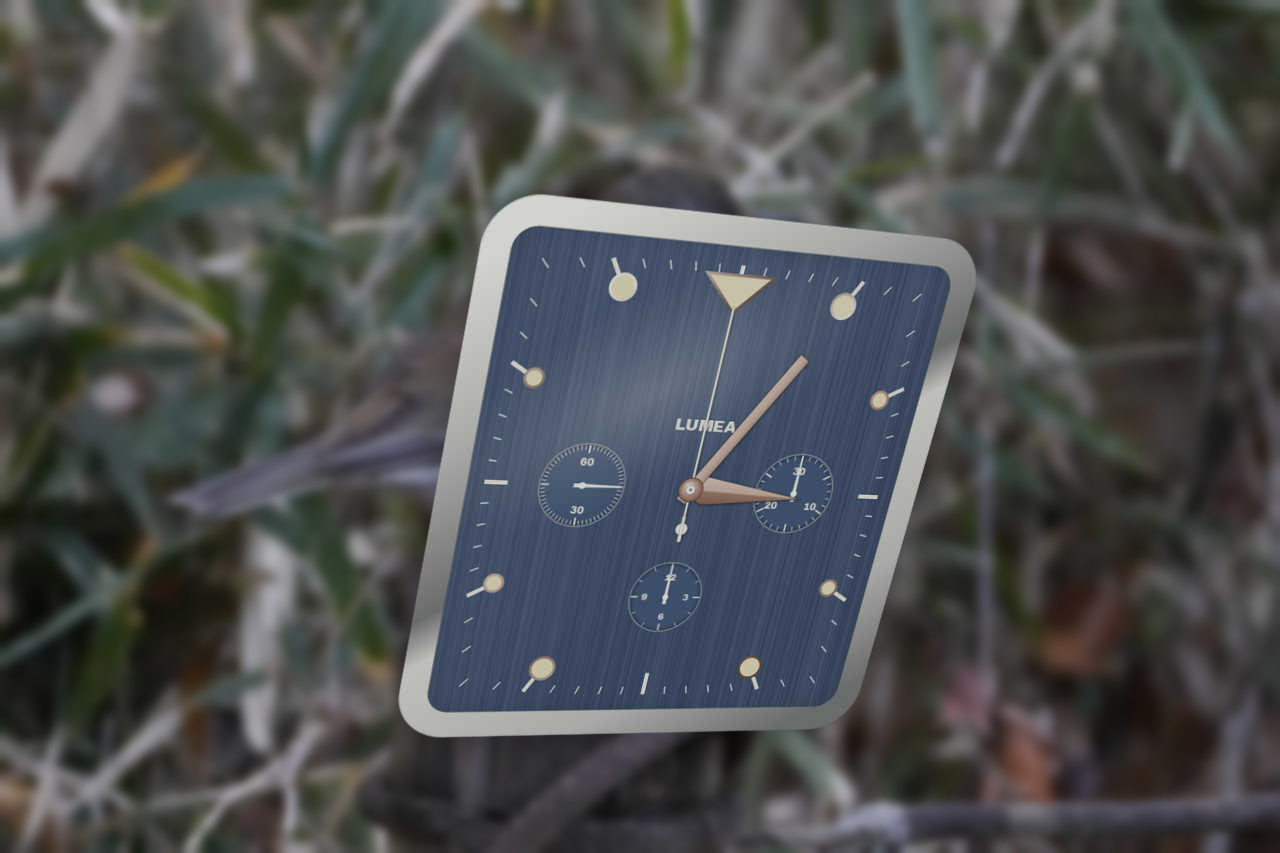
3:05:15
